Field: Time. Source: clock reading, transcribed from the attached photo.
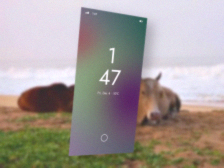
1:47
